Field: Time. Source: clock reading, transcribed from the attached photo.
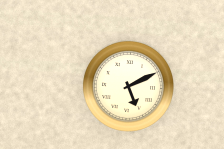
5:10
